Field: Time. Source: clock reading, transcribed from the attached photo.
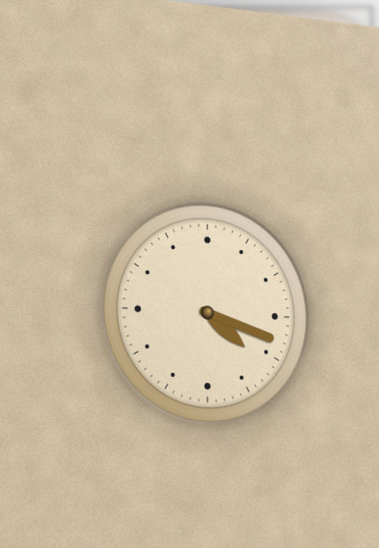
4:18
